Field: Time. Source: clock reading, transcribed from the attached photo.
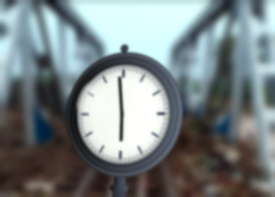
5:59
